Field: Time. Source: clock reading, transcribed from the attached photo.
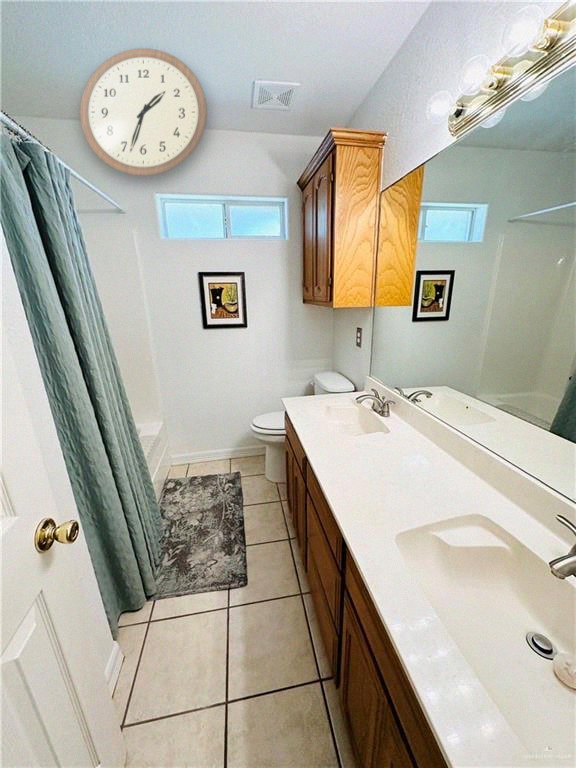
1:33
